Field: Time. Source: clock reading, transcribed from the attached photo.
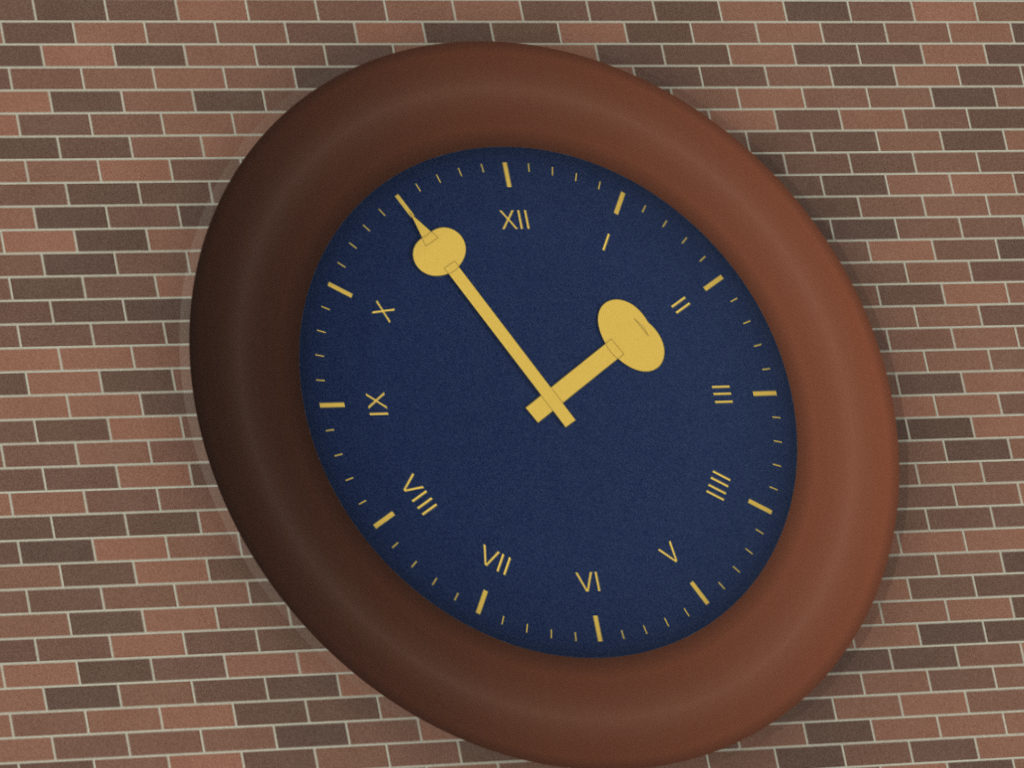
1:55
